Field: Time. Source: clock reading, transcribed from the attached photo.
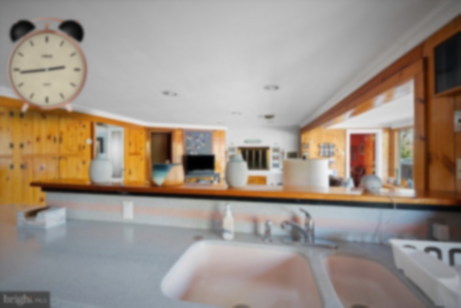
2:44
